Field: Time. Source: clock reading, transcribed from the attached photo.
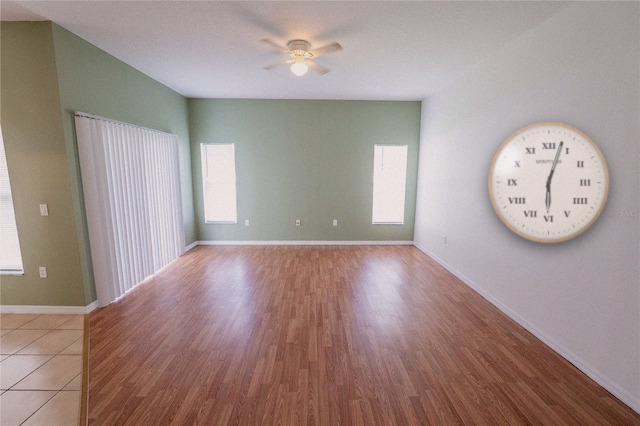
6:03
